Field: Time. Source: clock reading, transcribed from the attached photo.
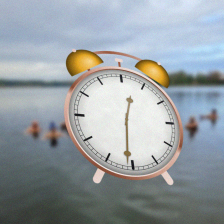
12:31
